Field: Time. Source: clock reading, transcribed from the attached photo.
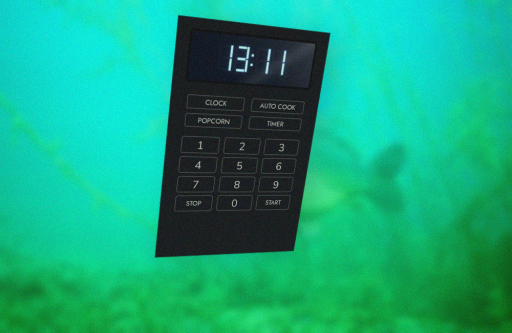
13:11
